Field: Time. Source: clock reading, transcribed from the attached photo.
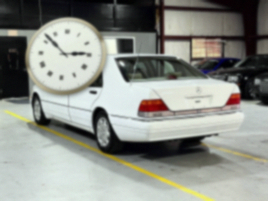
2:52
